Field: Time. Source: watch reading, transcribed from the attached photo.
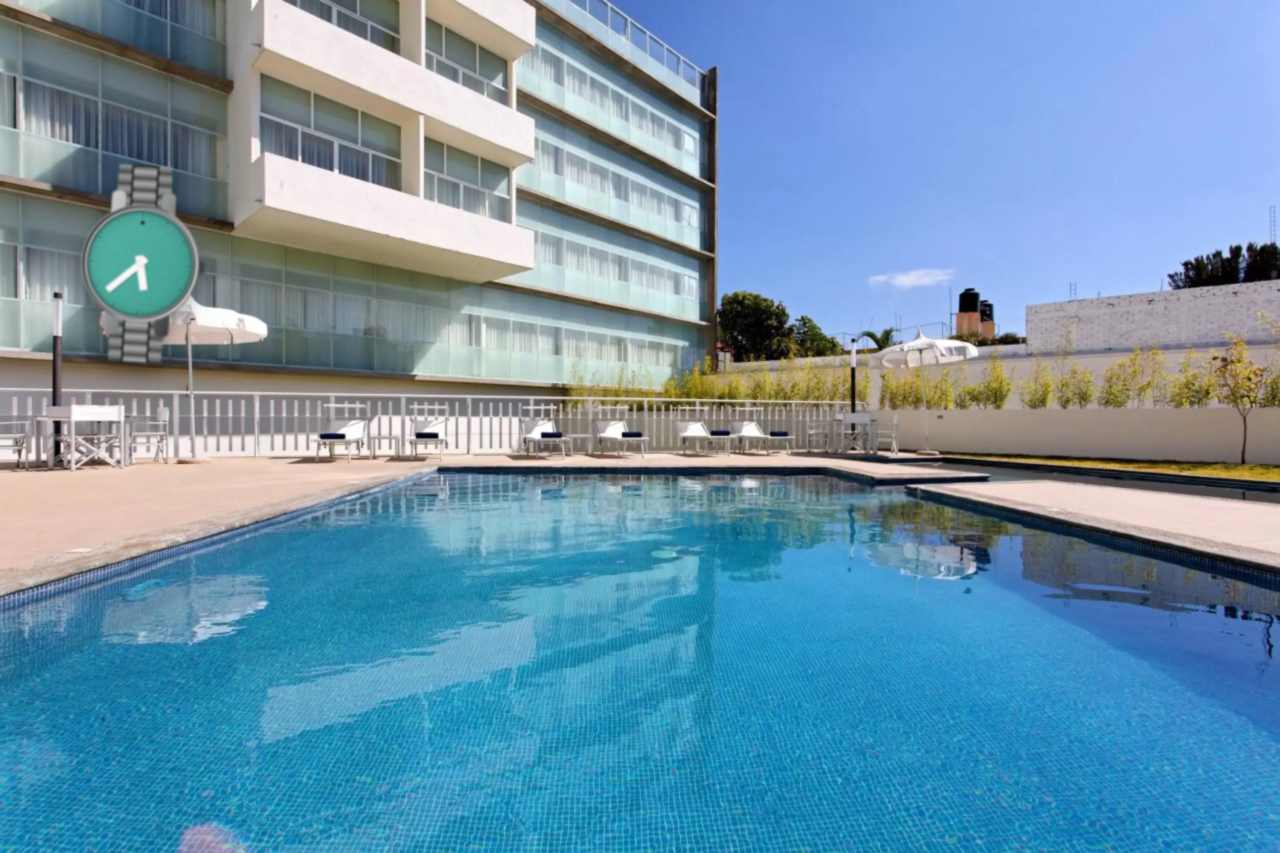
5:38
